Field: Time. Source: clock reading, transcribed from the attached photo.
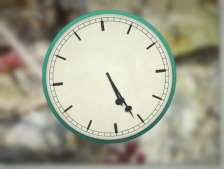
5:26
